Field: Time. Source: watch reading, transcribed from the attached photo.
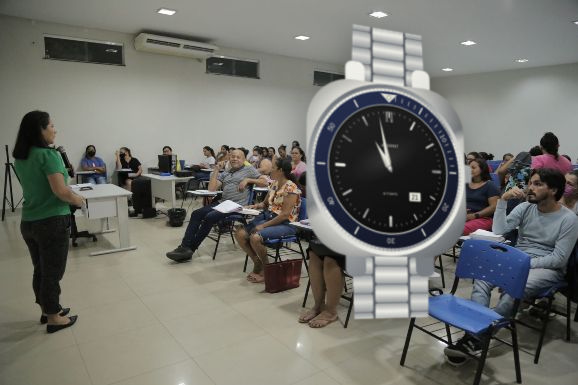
10:58
